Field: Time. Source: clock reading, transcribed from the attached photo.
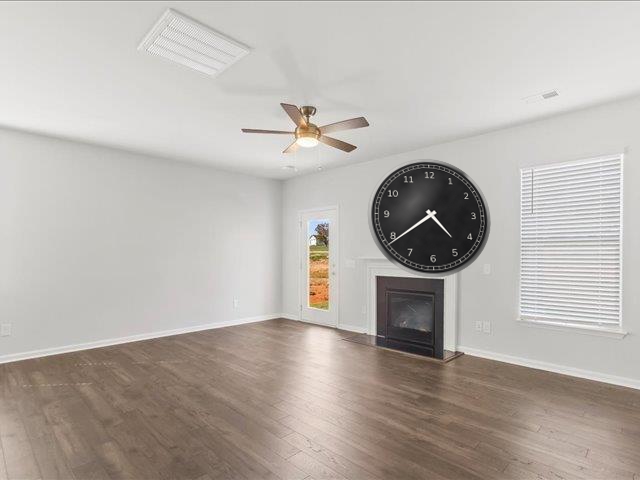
4:39
